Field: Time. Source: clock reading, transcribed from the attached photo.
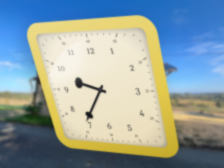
9:36
